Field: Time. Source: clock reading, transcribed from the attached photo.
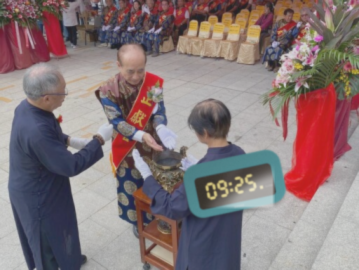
9:25
